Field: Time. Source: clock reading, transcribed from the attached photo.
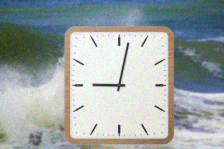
9:02
